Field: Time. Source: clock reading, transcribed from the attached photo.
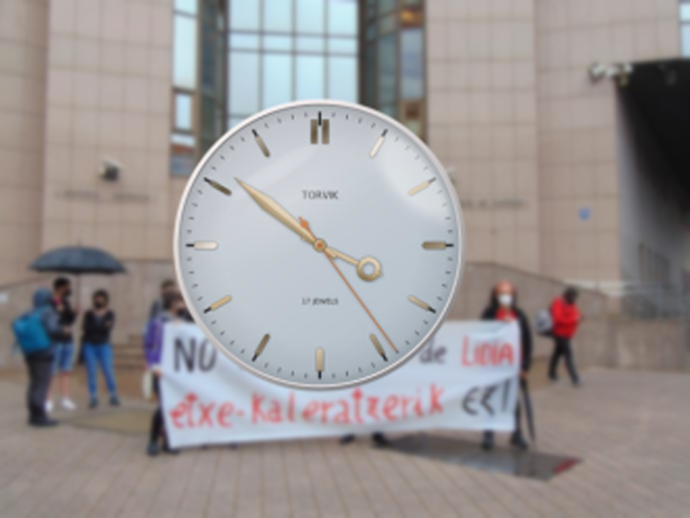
3:51:24
